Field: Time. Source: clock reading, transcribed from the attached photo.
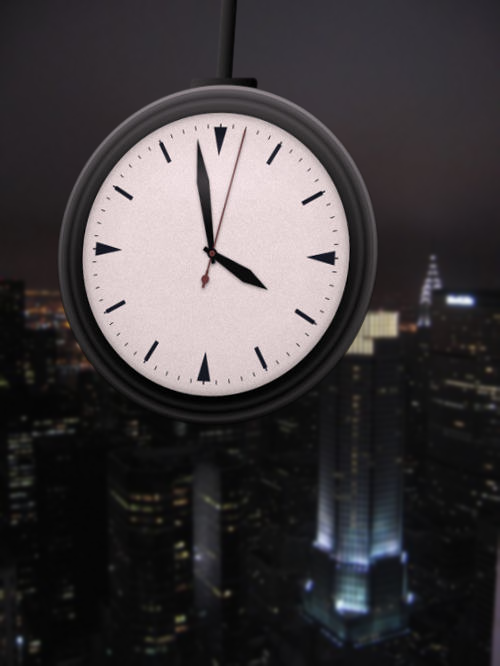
3:58:02
